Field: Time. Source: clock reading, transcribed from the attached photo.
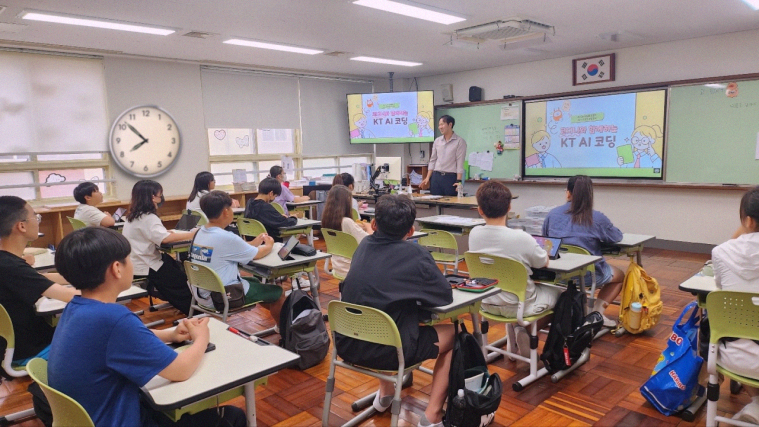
7:52
